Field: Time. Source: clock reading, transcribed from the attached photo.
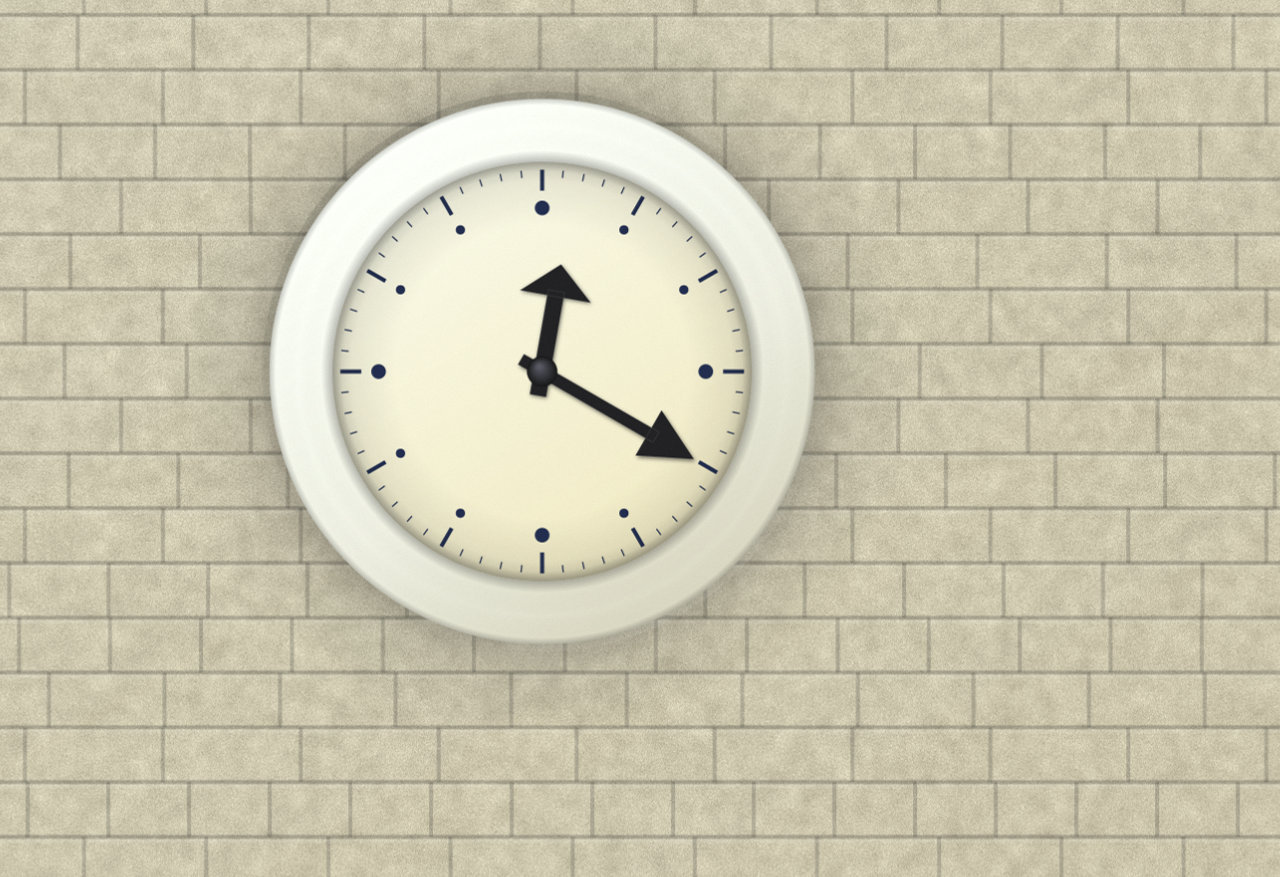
12:20
